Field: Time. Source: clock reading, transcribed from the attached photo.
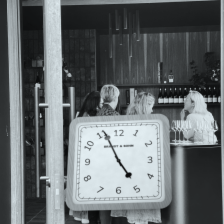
4:56
